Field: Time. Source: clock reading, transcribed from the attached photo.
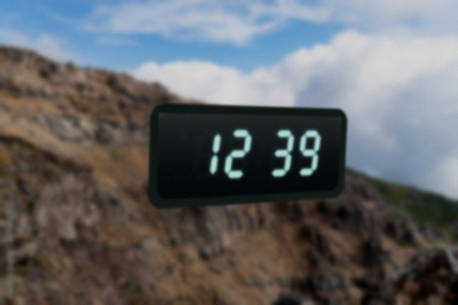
12:39
